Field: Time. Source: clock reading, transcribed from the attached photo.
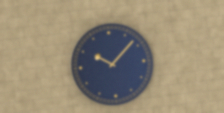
10:08
